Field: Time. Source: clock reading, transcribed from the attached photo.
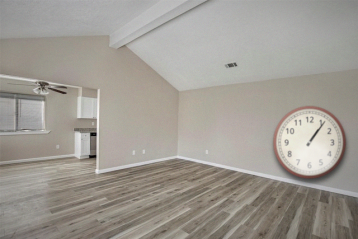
1:06
